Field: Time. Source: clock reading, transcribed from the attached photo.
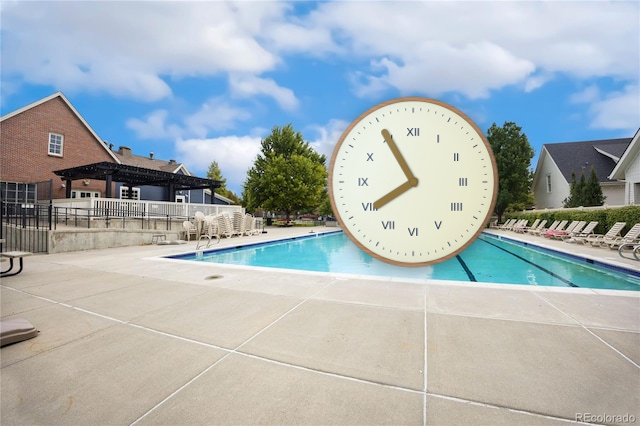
7:55
